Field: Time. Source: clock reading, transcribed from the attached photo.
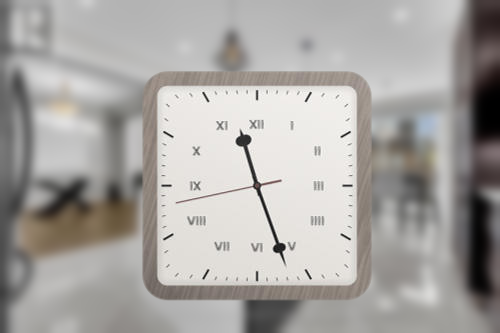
11:26:43
